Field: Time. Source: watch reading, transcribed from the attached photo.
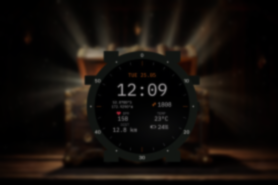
12:09
